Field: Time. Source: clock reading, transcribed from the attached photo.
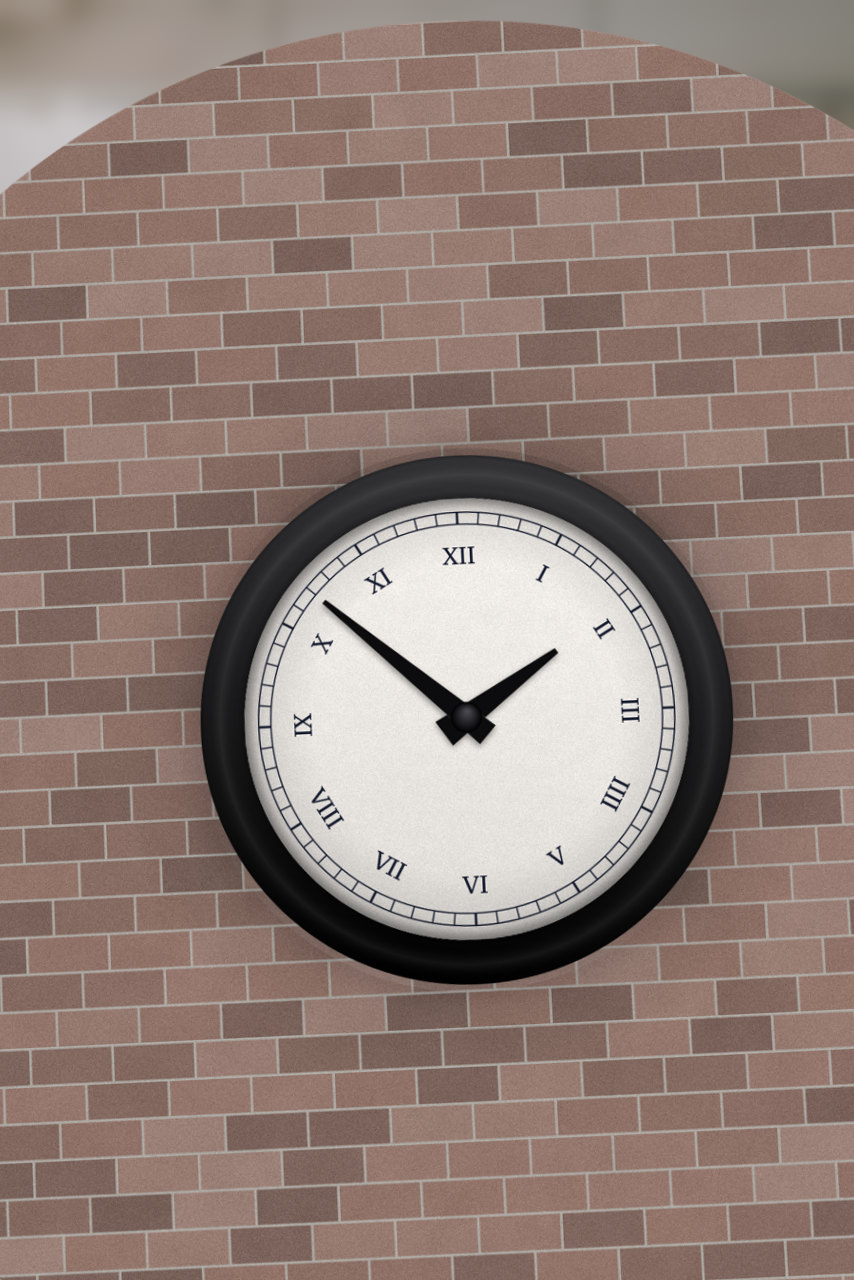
1:52
